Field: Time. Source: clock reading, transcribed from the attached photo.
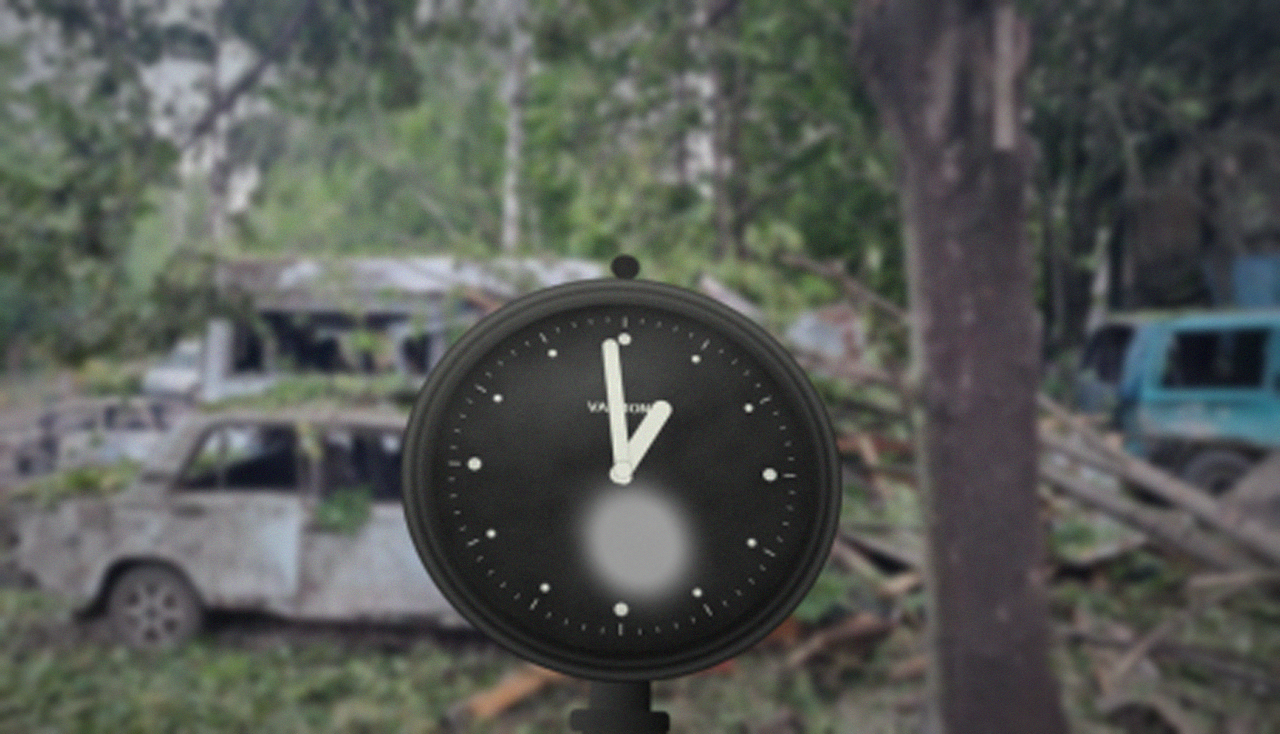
12:59
